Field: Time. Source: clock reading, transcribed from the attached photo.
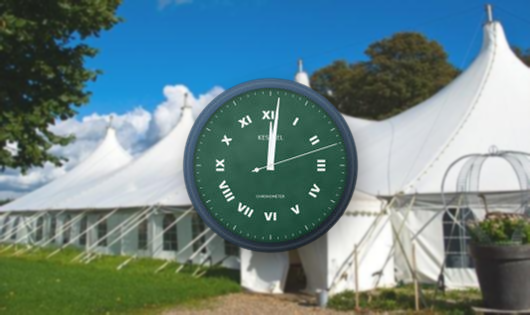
12:01:12
